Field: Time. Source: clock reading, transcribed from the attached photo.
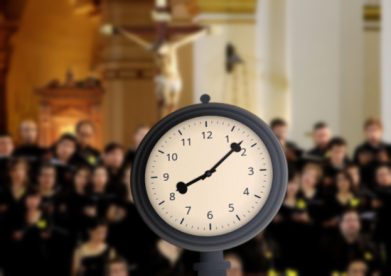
8:08
